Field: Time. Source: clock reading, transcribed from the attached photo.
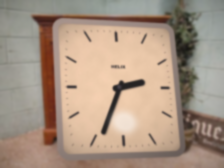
2:34
